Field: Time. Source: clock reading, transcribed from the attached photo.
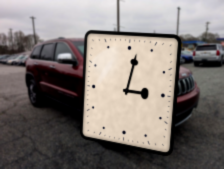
3:02
